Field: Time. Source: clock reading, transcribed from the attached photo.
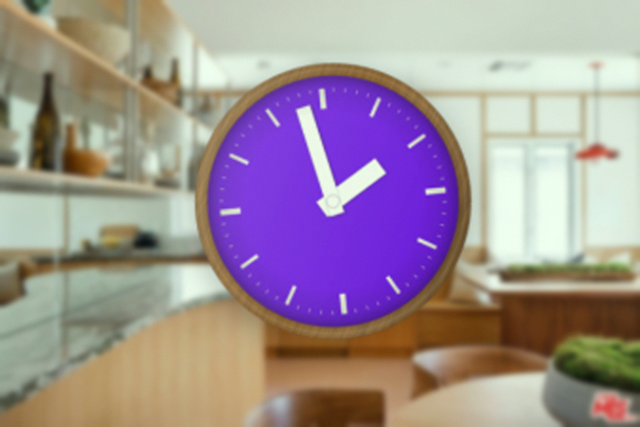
1:58
